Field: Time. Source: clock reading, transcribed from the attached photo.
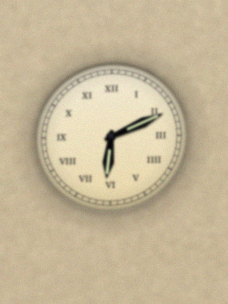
6:11
